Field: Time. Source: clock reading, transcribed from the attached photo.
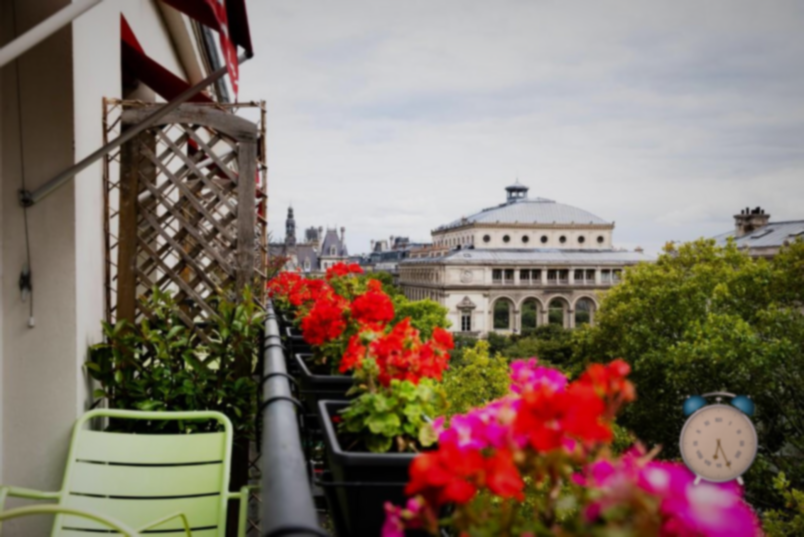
6:26
